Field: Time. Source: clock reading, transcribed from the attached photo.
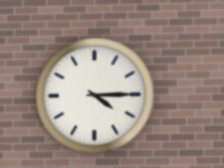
4:15
